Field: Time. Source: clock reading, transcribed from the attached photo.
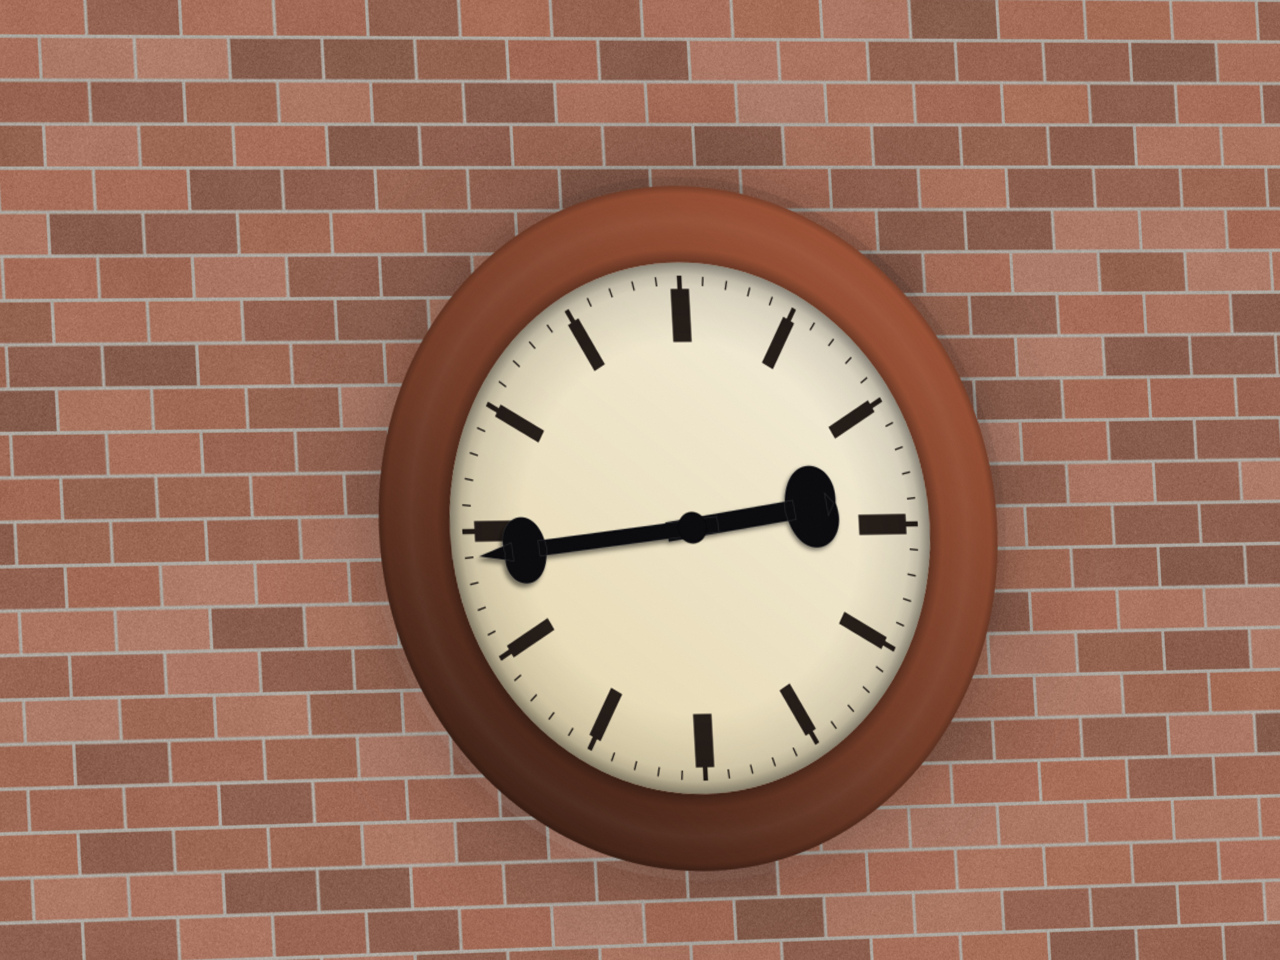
2:44
